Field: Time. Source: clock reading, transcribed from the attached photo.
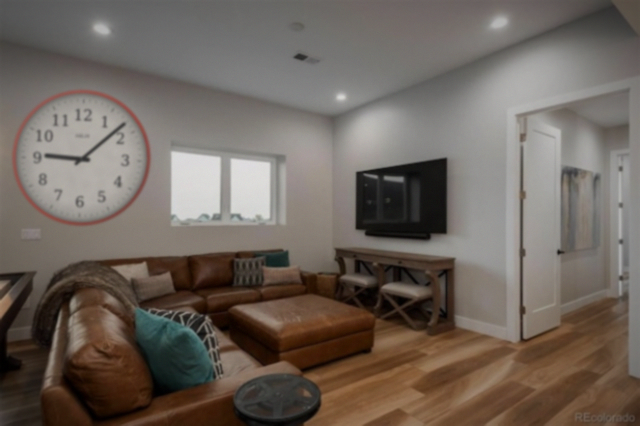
9:08
